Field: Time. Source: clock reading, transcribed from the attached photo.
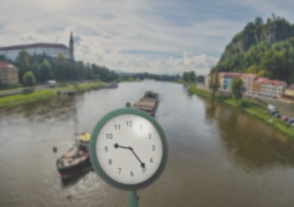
9:24
